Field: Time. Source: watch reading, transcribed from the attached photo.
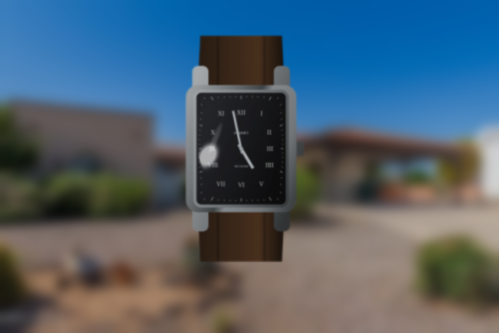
4:58
